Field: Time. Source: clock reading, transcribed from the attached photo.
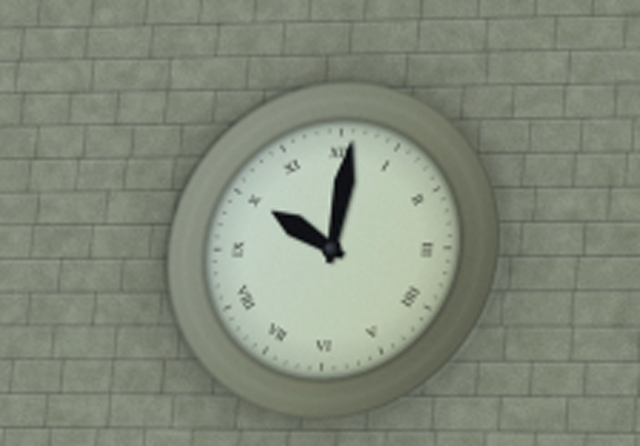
10:01
